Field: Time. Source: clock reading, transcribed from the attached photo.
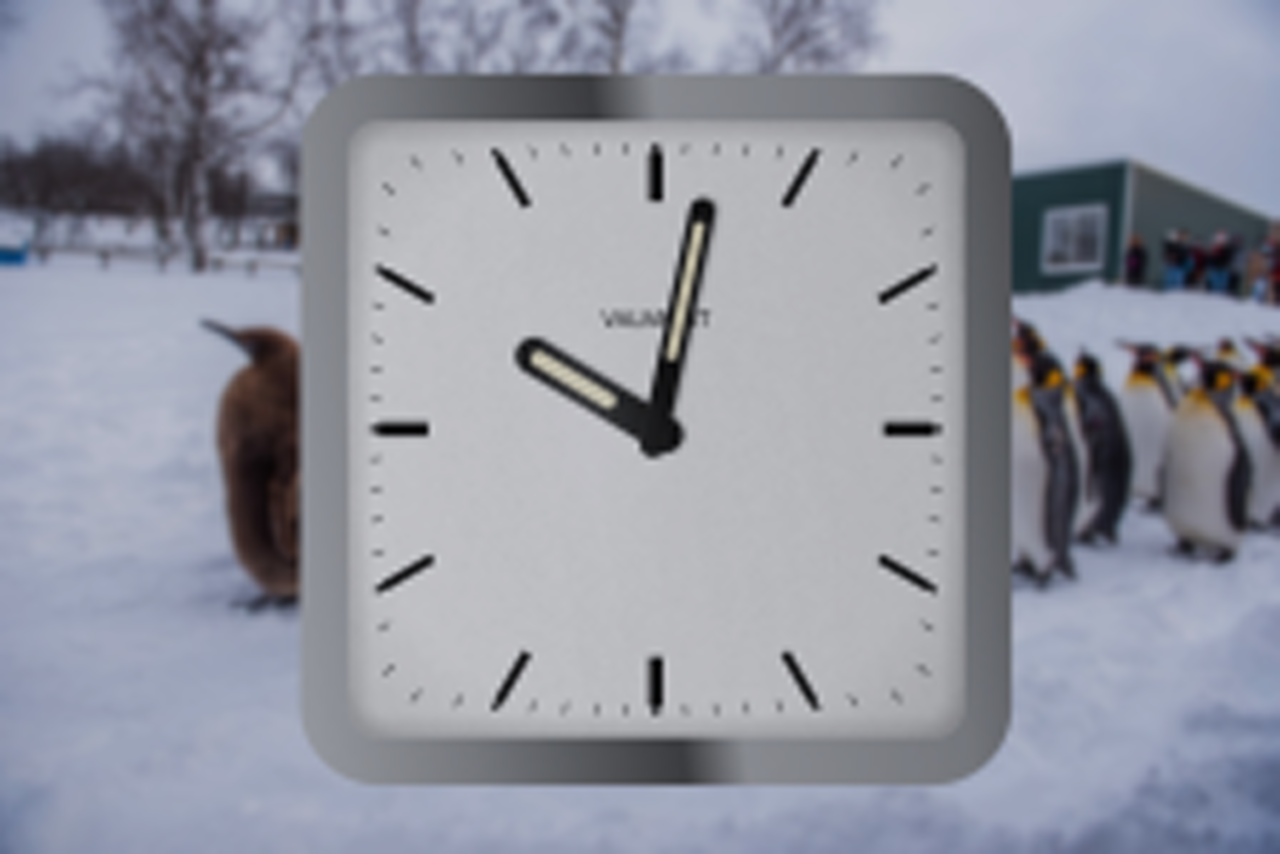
10:02
